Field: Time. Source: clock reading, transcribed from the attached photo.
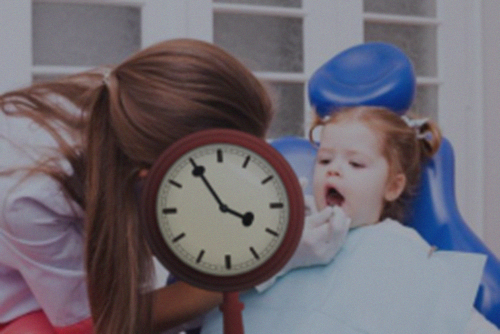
3:55
